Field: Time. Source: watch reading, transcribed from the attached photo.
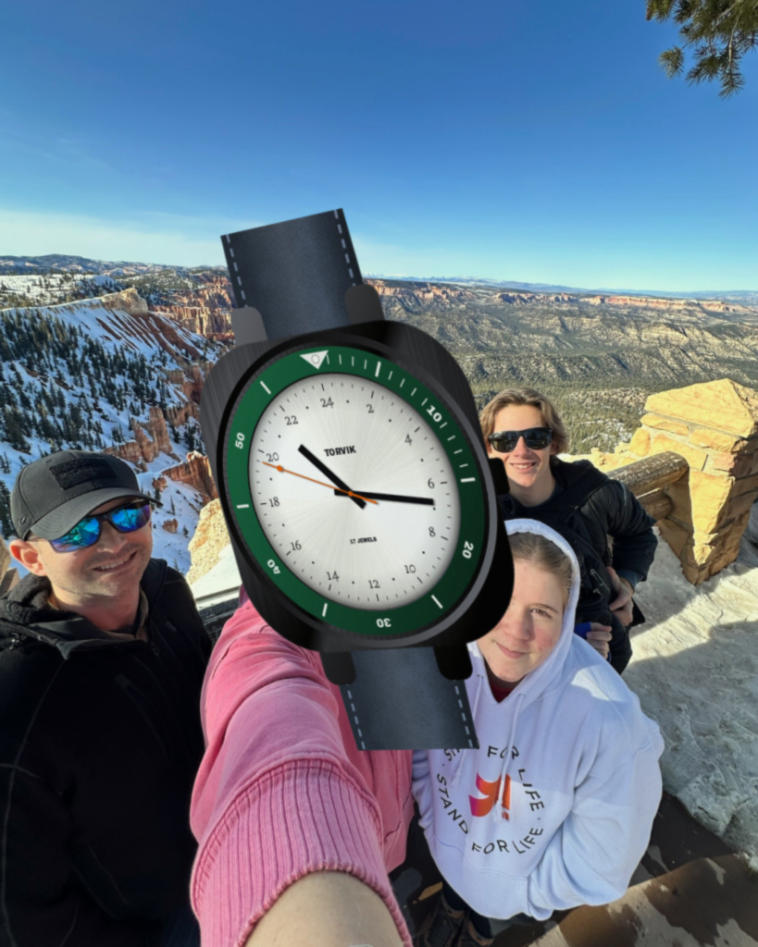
21:16:49
